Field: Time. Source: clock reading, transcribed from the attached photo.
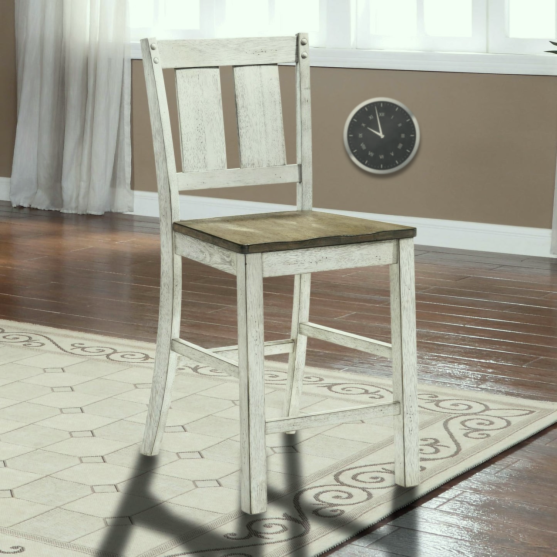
9:58
